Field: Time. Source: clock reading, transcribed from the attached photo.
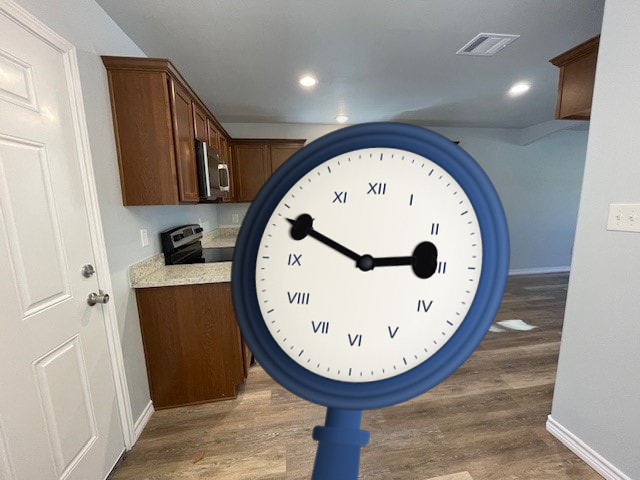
2:49
